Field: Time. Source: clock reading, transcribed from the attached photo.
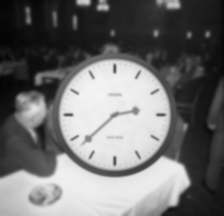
2:38
